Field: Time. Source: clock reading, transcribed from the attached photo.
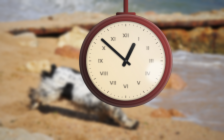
12:52
